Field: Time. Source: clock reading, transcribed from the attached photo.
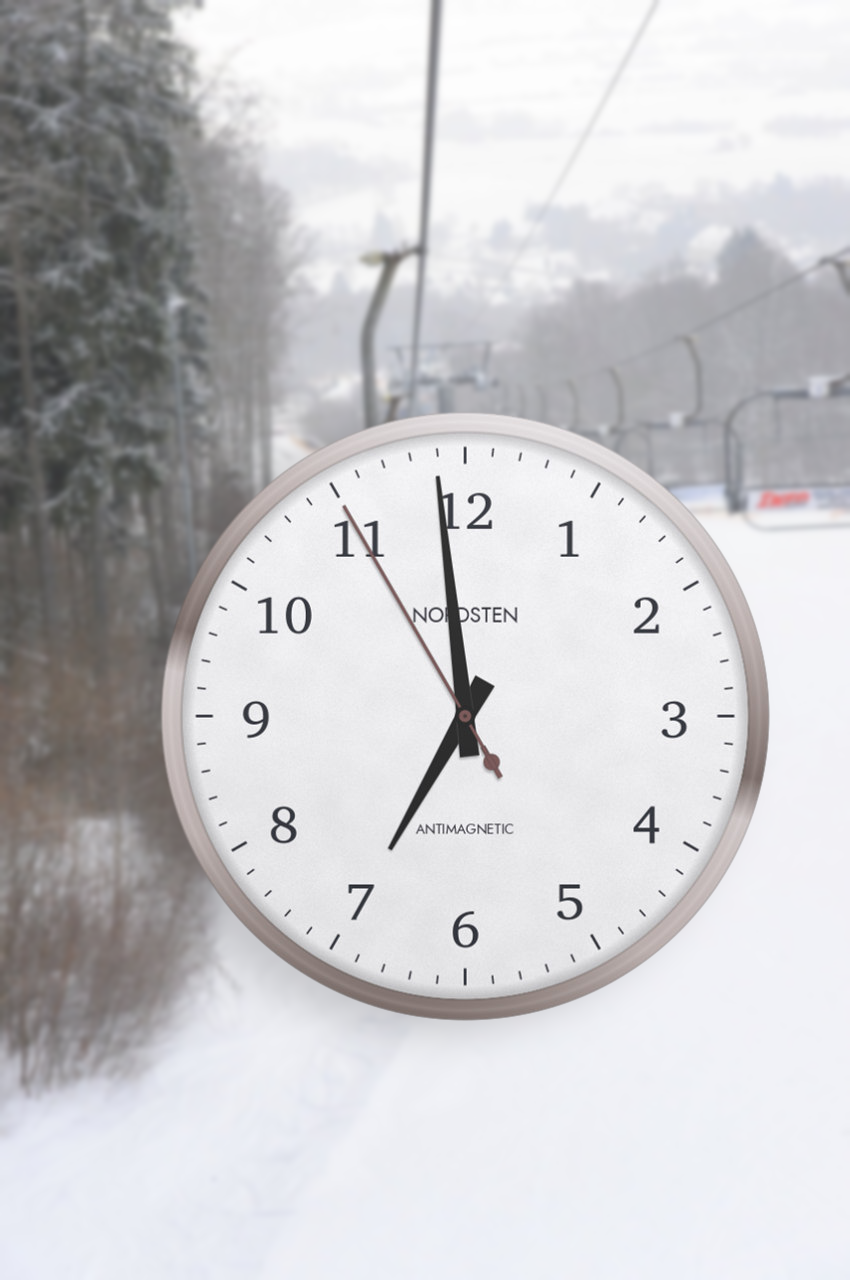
6:58:55
